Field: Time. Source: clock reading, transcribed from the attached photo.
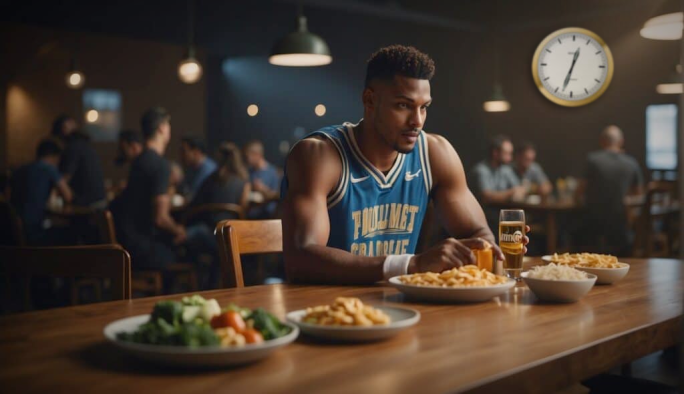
12:33
